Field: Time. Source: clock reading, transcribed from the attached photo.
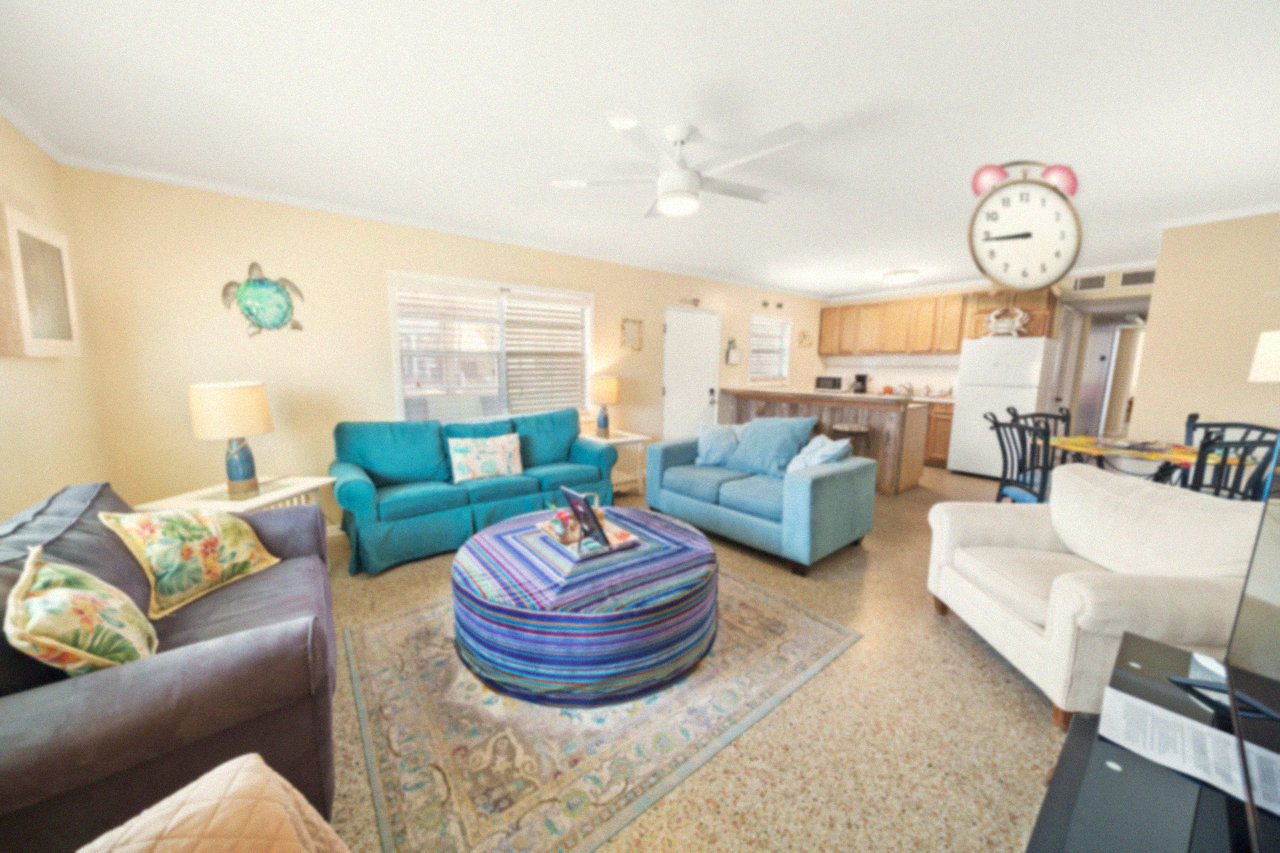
8:44
